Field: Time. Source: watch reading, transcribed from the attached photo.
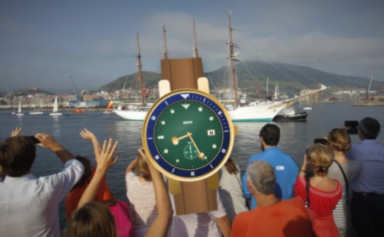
8:26
